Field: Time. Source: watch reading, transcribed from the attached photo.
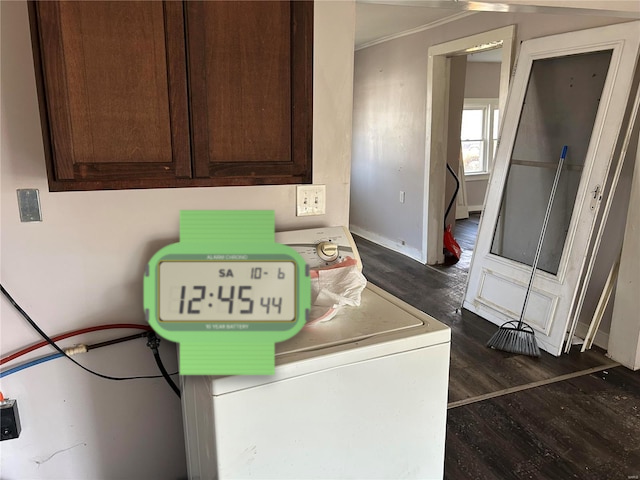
12:45:44
